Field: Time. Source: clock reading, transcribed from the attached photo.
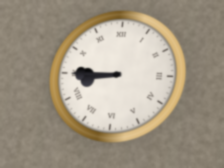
8:45
